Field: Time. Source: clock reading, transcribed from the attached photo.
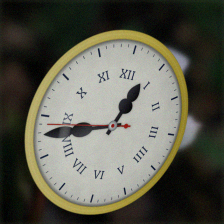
12:42:44
